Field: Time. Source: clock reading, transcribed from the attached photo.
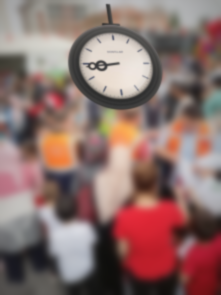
8:44
